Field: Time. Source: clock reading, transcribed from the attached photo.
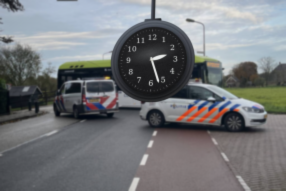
2:27
